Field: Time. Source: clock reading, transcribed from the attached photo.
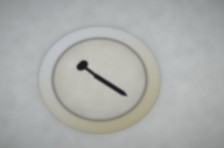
10:21
